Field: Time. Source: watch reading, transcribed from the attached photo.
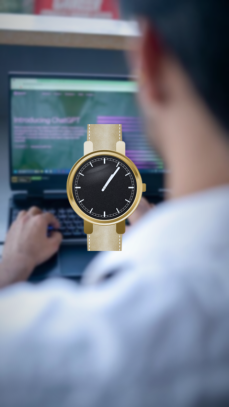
1:06
